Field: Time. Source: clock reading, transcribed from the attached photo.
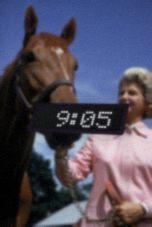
9:05
